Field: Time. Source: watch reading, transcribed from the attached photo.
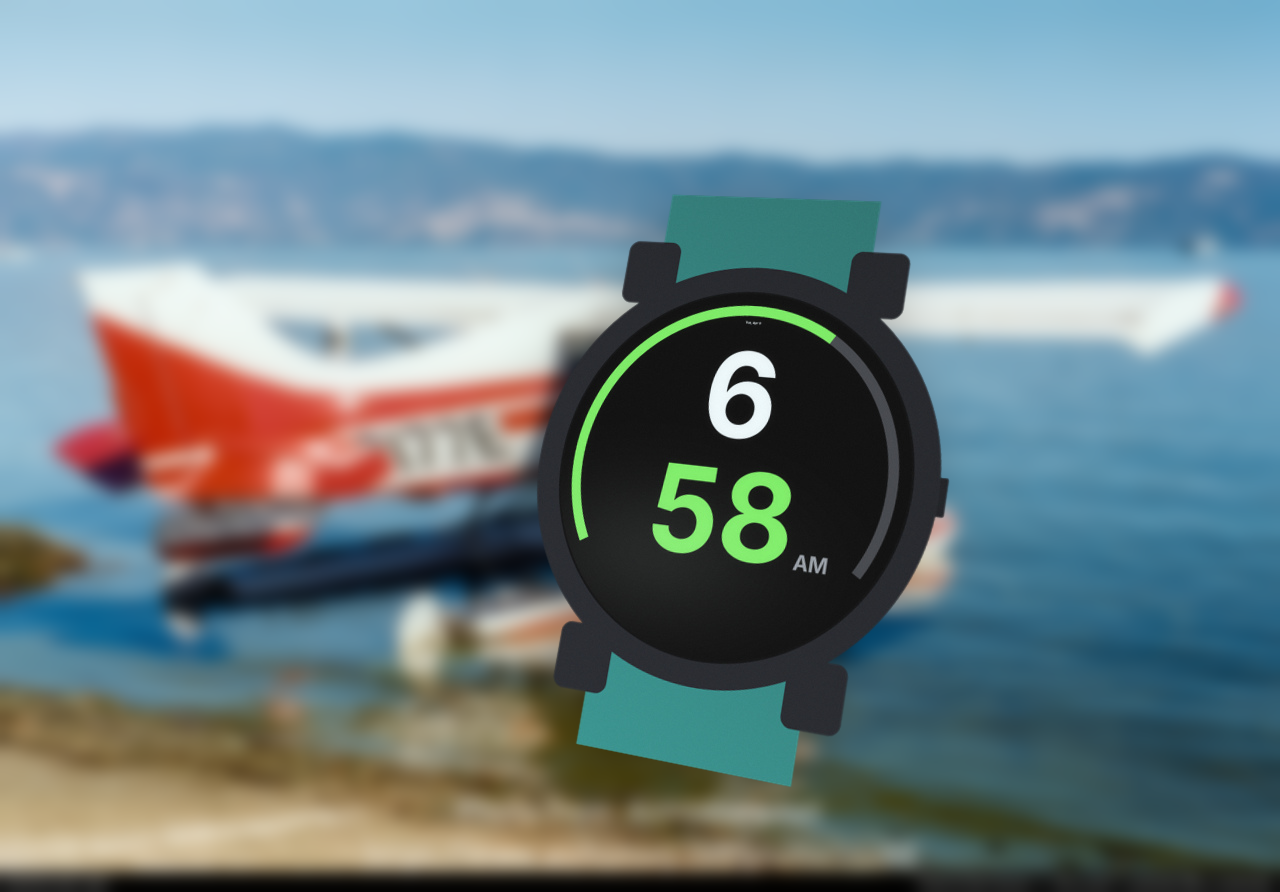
6:58
